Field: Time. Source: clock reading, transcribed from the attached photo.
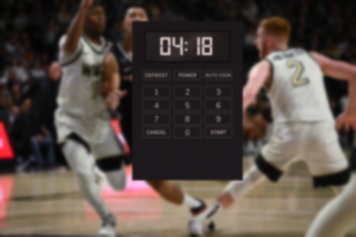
4:18
